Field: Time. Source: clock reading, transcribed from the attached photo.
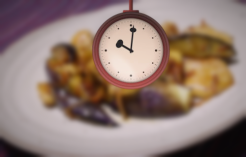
10:01
